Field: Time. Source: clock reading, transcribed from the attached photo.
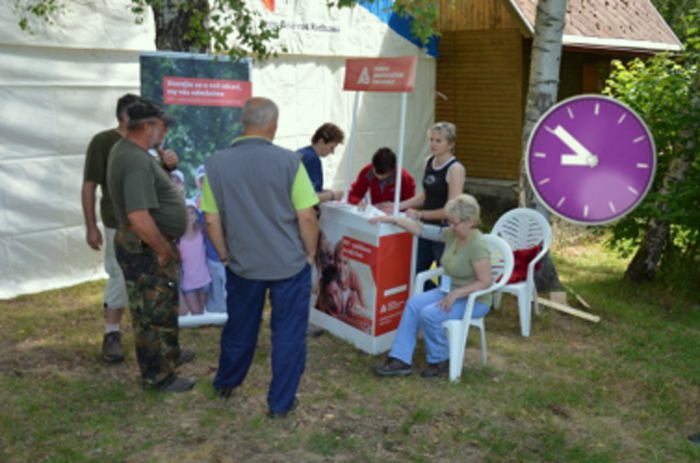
8:51
